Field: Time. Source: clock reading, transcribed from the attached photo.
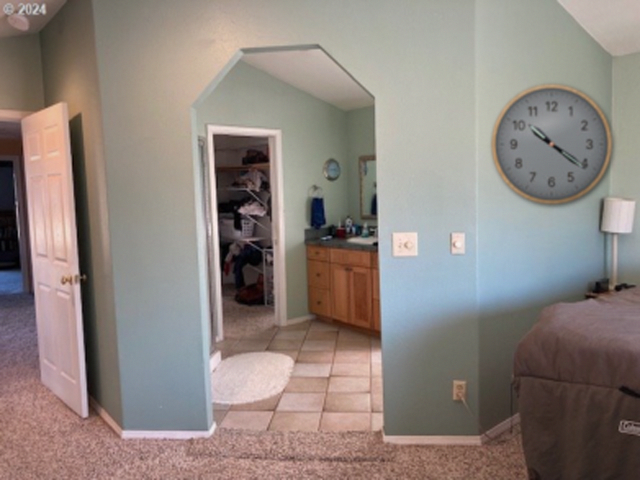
10:21
